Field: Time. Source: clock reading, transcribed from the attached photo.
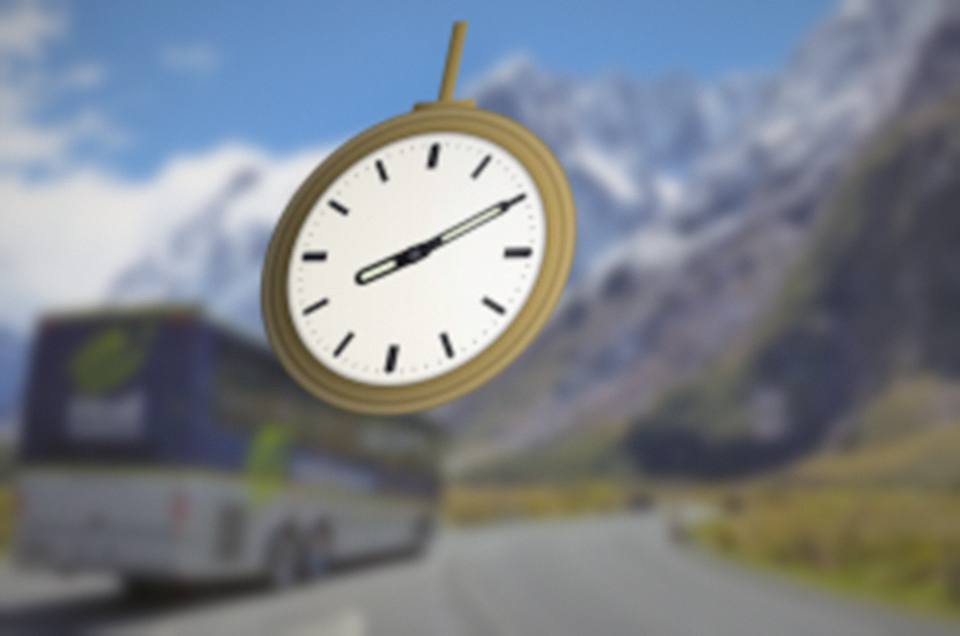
8:10
